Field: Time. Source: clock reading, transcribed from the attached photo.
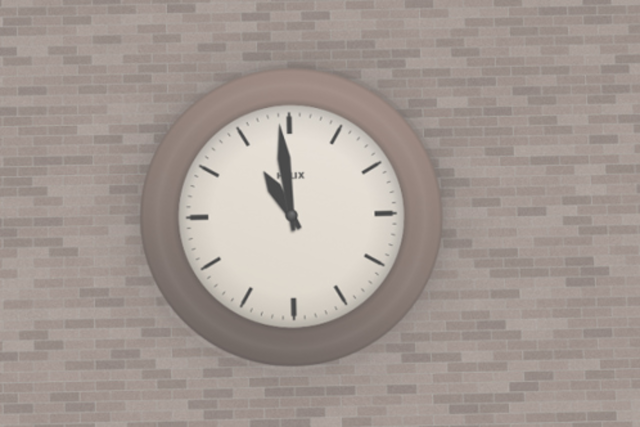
10:59
